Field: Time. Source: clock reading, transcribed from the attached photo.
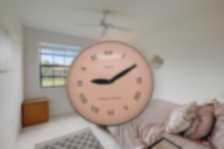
9:10
